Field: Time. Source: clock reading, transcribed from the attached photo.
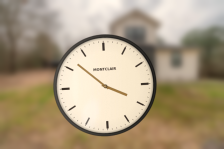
3:52
